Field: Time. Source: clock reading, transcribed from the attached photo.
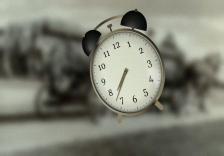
7:37
